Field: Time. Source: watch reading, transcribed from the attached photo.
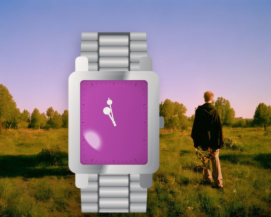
10:58
